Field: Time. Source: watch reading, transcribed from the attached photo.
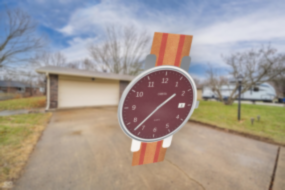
1:37
